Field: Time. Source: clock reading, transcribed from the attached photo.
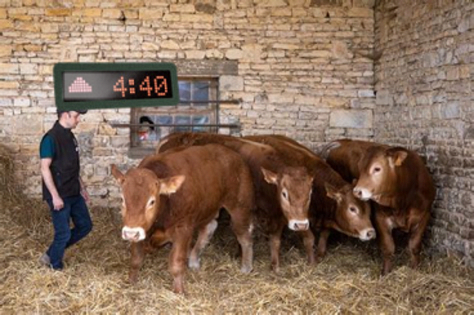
4:40
